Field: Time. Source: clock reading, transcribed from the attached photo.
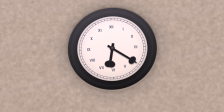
6:21
